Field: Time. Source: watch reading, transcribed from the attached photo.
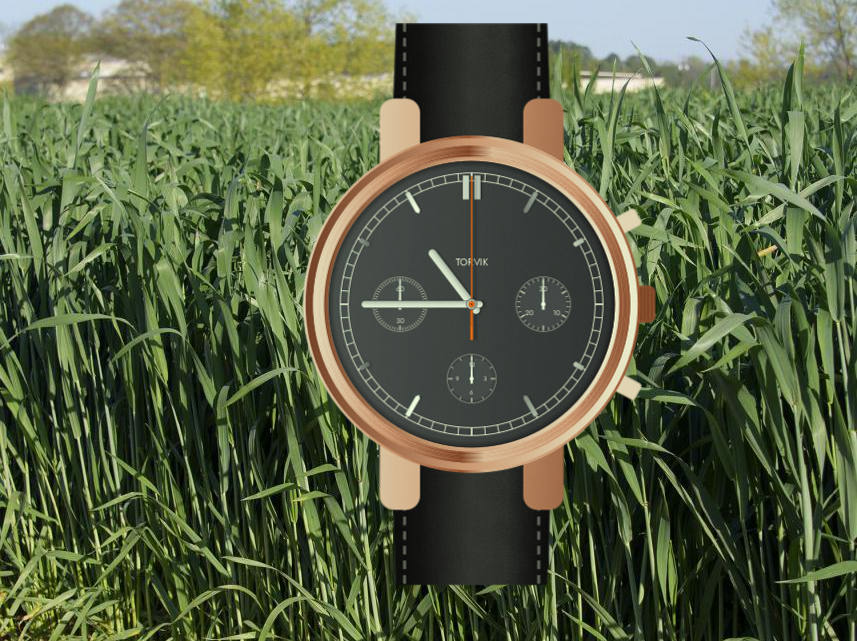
10:45
